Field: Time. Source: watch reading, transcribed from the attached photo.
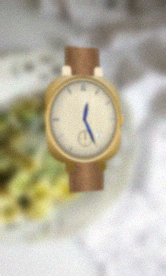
12:26
